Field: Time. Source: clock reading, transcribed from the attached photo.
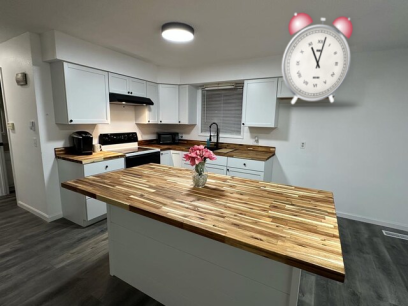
11:02
